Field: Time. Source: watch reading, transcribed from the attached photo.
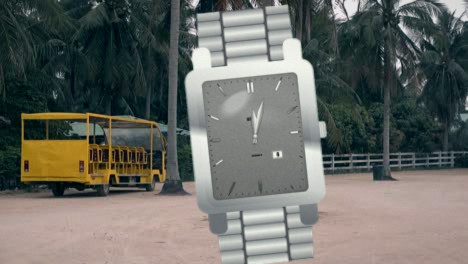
12:03
